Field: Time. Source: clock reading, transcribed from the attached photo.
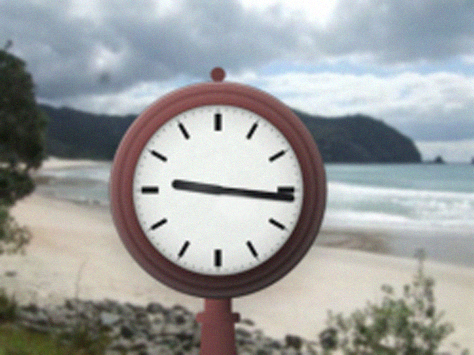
9:16
